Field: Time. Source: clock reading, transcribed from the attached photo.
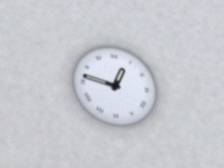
12:47
